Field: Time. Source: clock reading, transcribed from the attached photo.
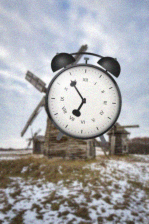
6:54
